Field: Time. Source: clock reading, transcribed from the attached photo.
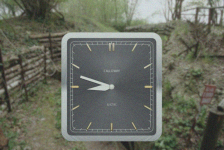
8:48
